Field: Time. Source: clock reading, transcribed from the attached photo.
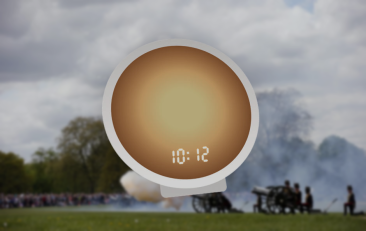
10:12
